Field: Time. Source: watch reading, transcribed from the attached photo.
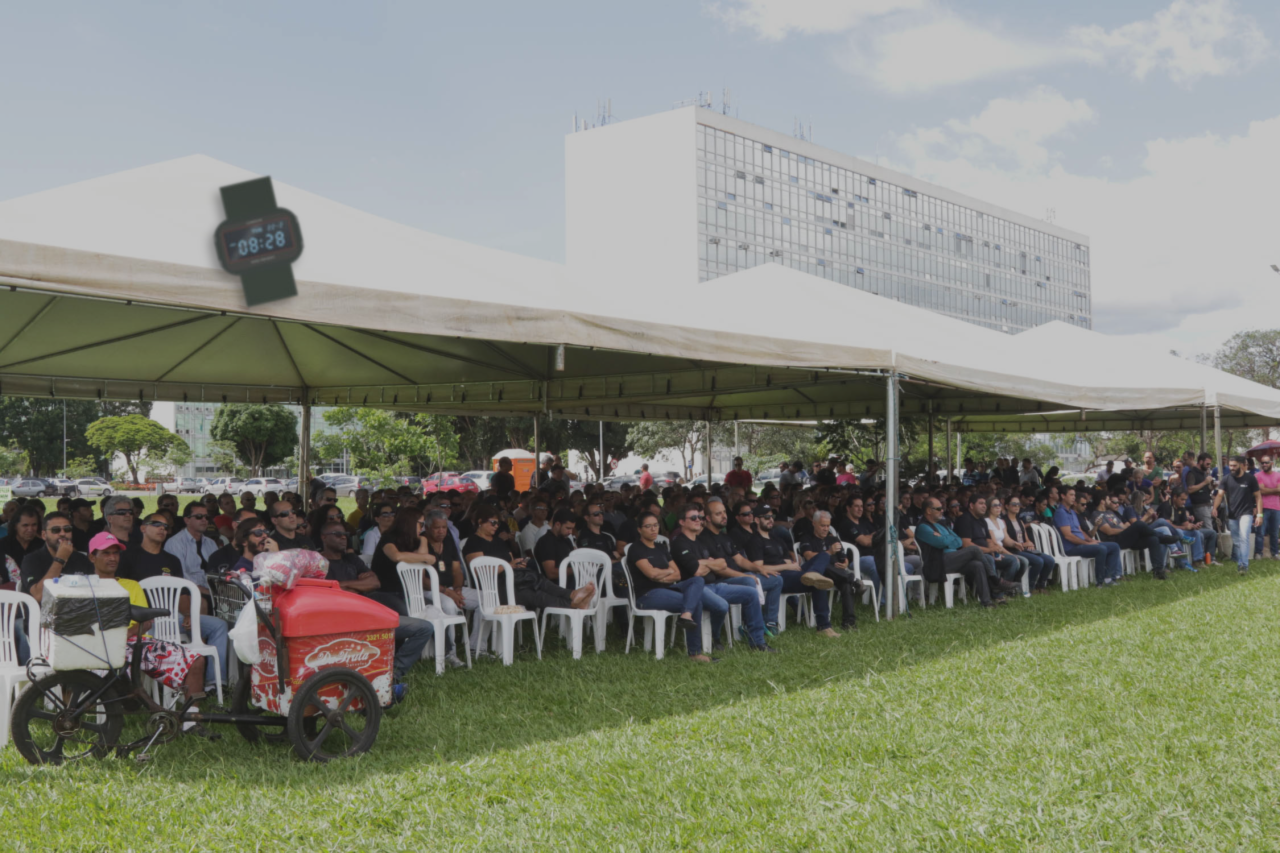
8:28
